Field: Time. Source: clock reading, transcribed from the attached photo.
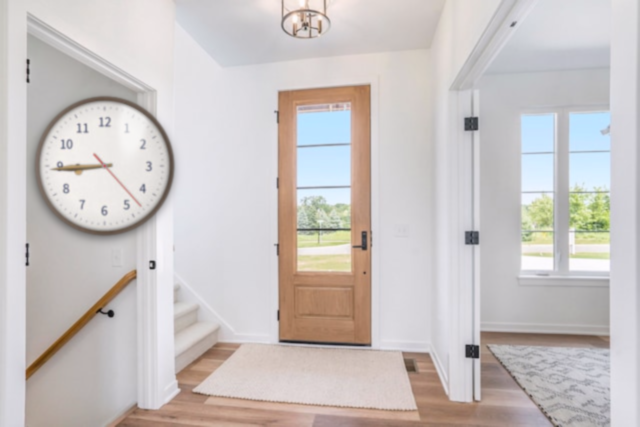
8:44:23
